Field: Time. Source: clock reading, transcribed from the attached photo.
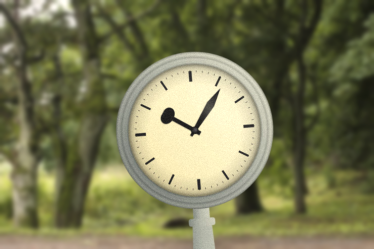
10:06
